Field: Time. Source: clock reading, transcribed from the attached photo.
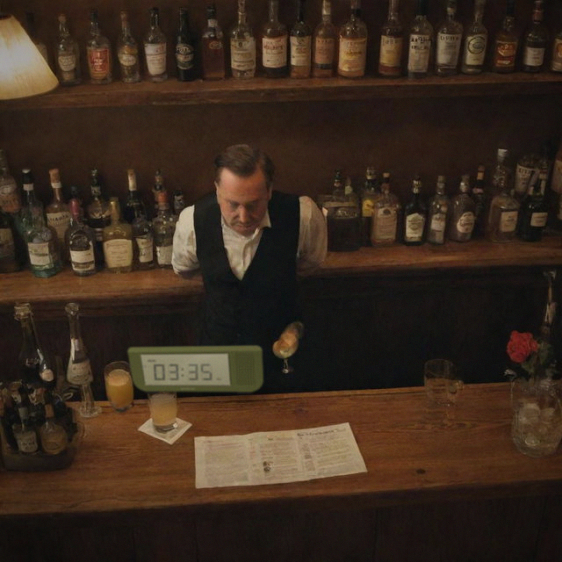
3:35
